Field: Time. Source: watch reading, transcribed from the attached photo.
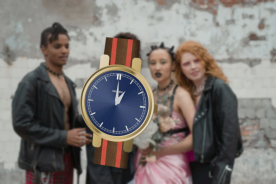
1:00
